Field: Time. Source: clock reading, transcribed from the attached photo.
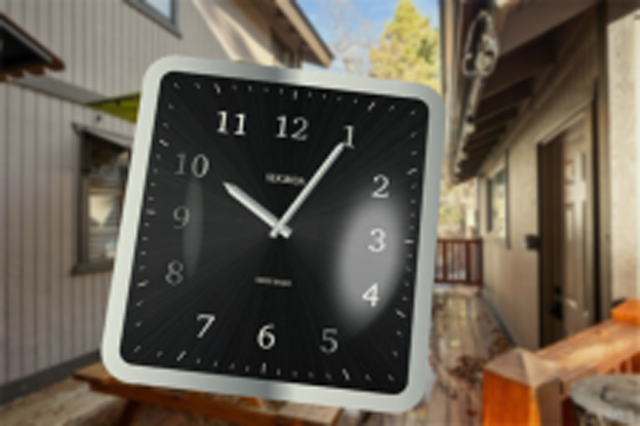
10:05
